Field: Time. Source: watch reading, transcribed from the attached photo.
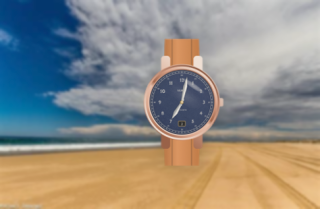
7:02
